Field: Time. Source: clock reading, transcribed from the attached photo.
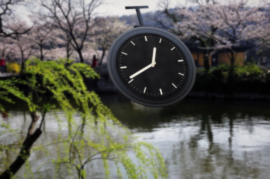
12:41
